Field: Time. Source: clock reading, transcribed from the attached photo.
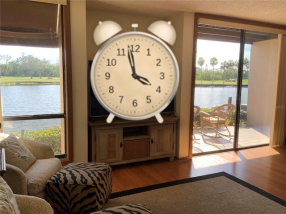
3:58
